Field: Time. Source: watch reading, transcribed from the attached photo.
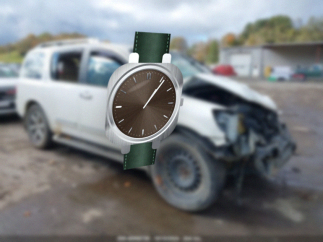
1:06
